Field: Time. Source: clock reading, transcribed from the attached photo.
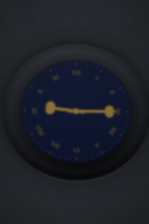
9:15
